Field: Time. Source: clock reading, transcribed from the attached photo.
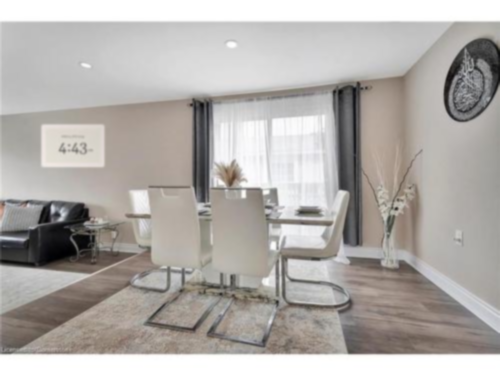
4:43
